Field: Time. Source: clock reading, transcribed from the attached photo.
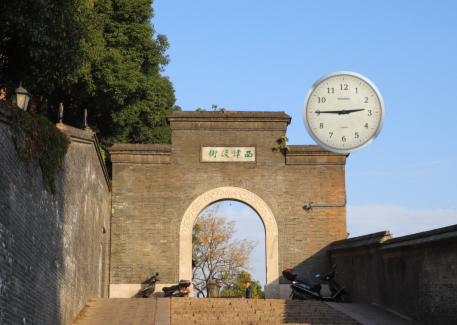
2:45
